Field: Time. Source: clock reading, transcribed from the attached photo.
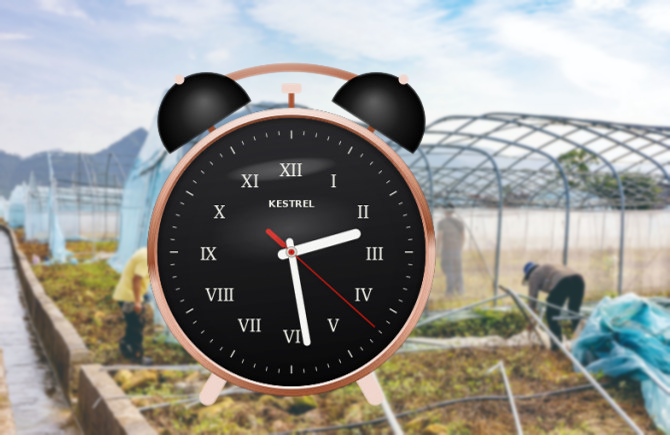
2:28:22
